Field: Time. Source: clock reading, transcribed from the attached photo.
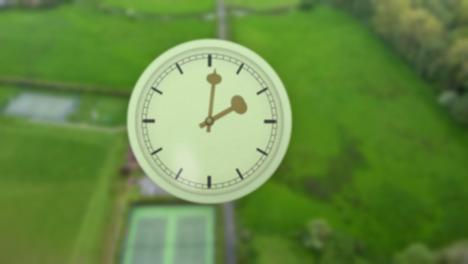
2:01
